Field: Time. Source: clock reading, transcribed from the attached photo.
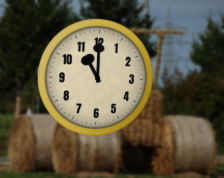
11:00
